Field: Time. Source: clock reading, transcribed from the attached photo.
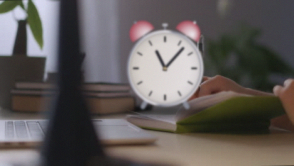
11:07
